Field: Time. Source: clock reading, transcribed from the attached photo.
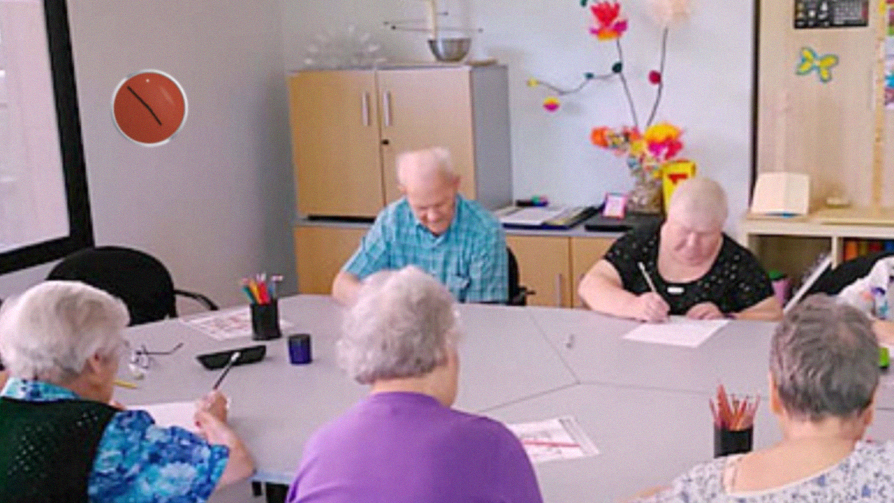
4:53
